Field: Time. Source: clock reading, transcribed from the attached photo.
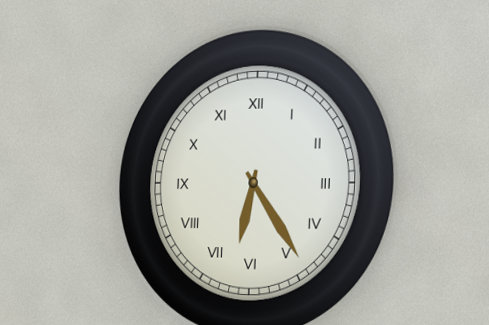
6:24
